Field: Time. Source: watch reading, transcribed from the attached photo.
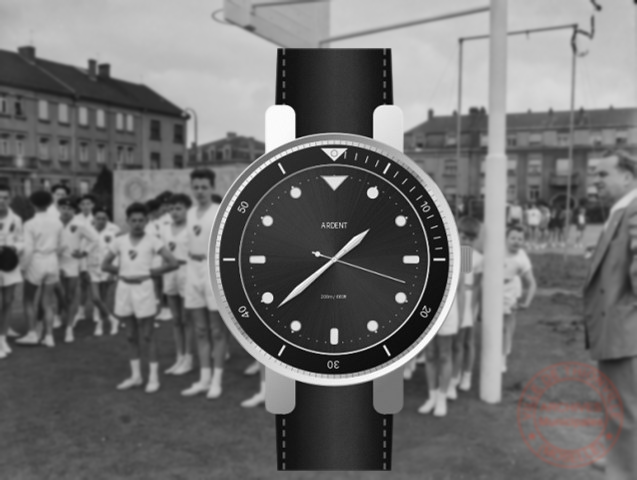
1:38:18
